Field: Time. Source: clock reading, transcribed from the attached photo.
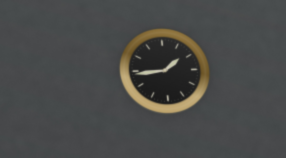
1:44
